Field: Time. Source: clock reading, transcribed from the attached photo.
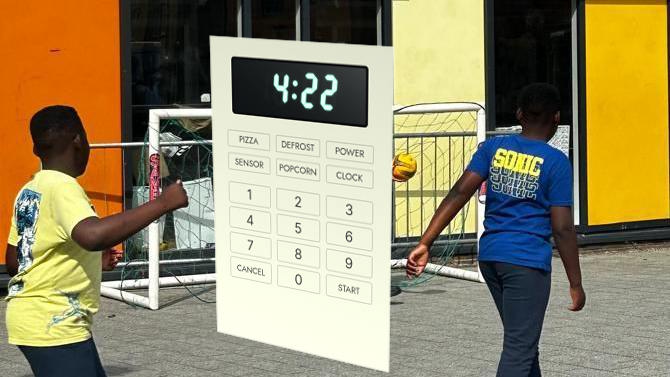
4:22
